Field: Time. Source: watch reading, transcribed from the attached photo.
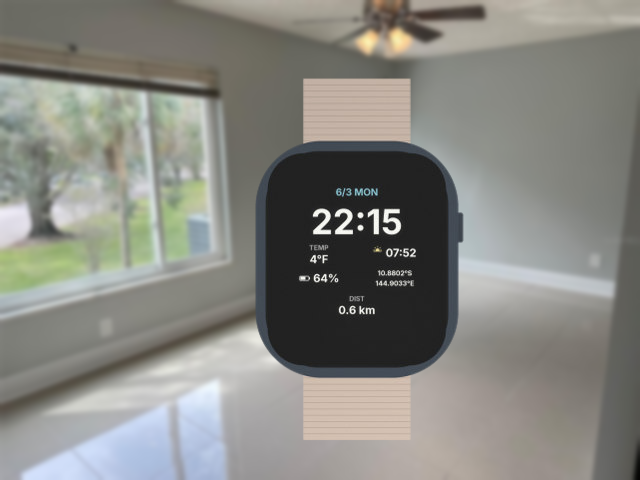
22:15
